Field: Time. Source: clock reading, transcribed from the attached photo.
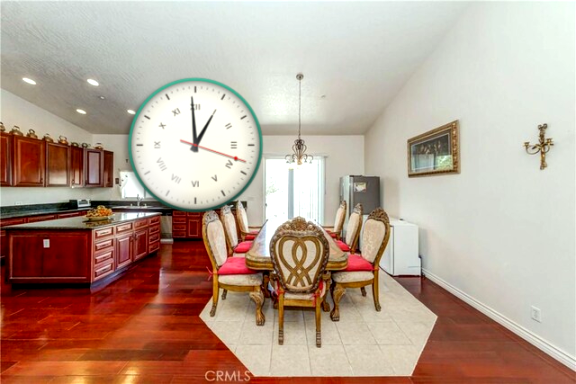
12:59:18
